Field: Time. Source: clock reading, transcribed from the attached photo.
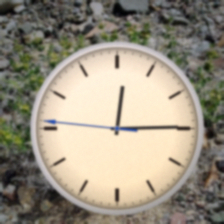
12:14:46
